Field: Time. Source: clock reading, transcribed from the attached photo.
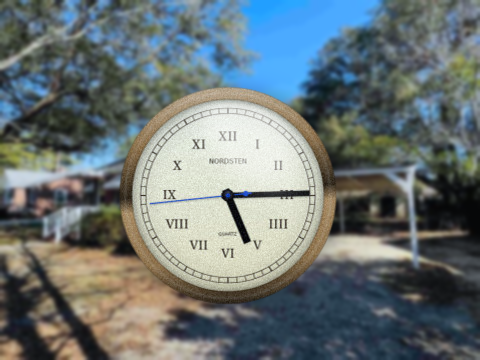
5:14:44
